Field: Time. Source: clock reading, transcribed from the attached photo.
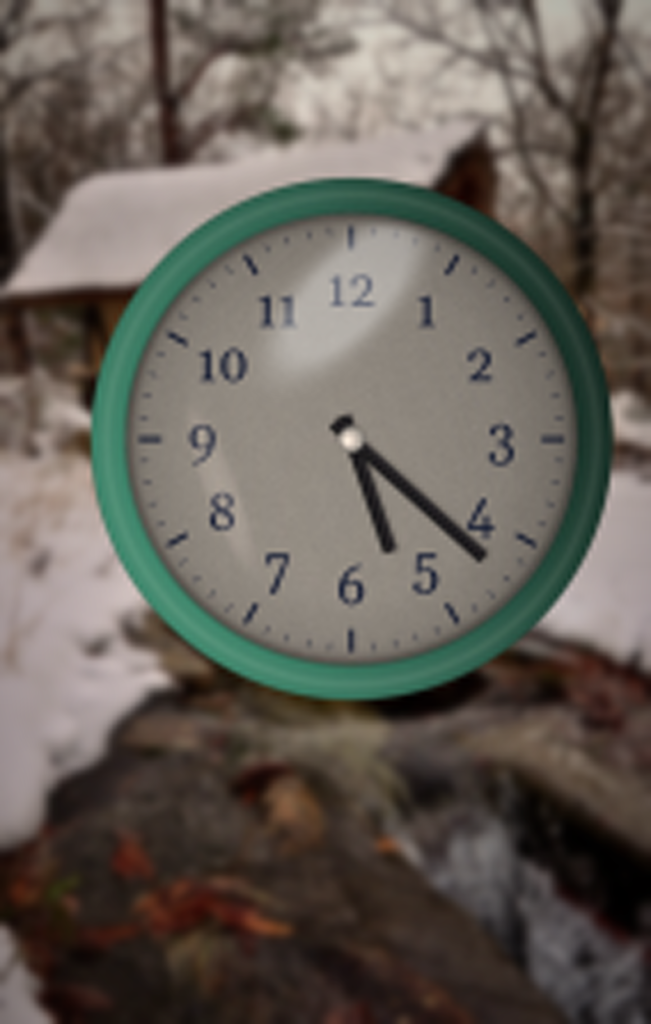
5:22
